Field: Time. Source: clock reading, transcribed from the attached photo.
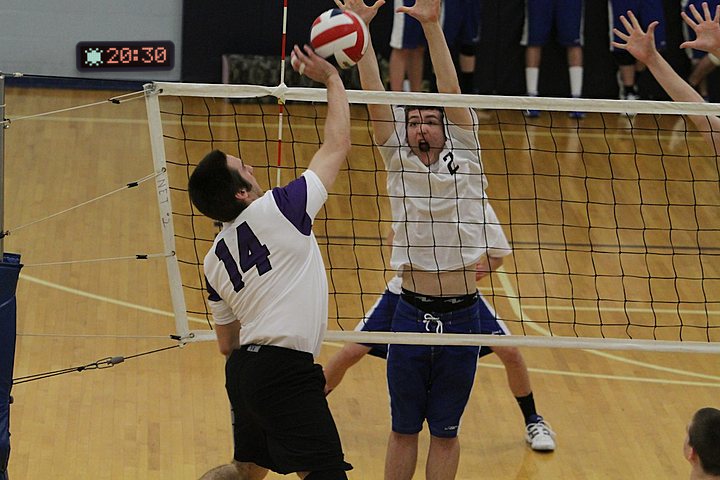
20:30
